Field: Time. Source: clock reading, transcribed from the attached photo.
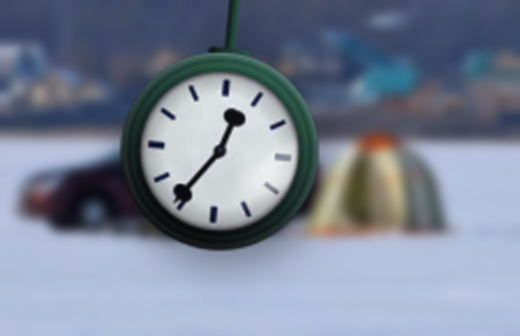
12:36
